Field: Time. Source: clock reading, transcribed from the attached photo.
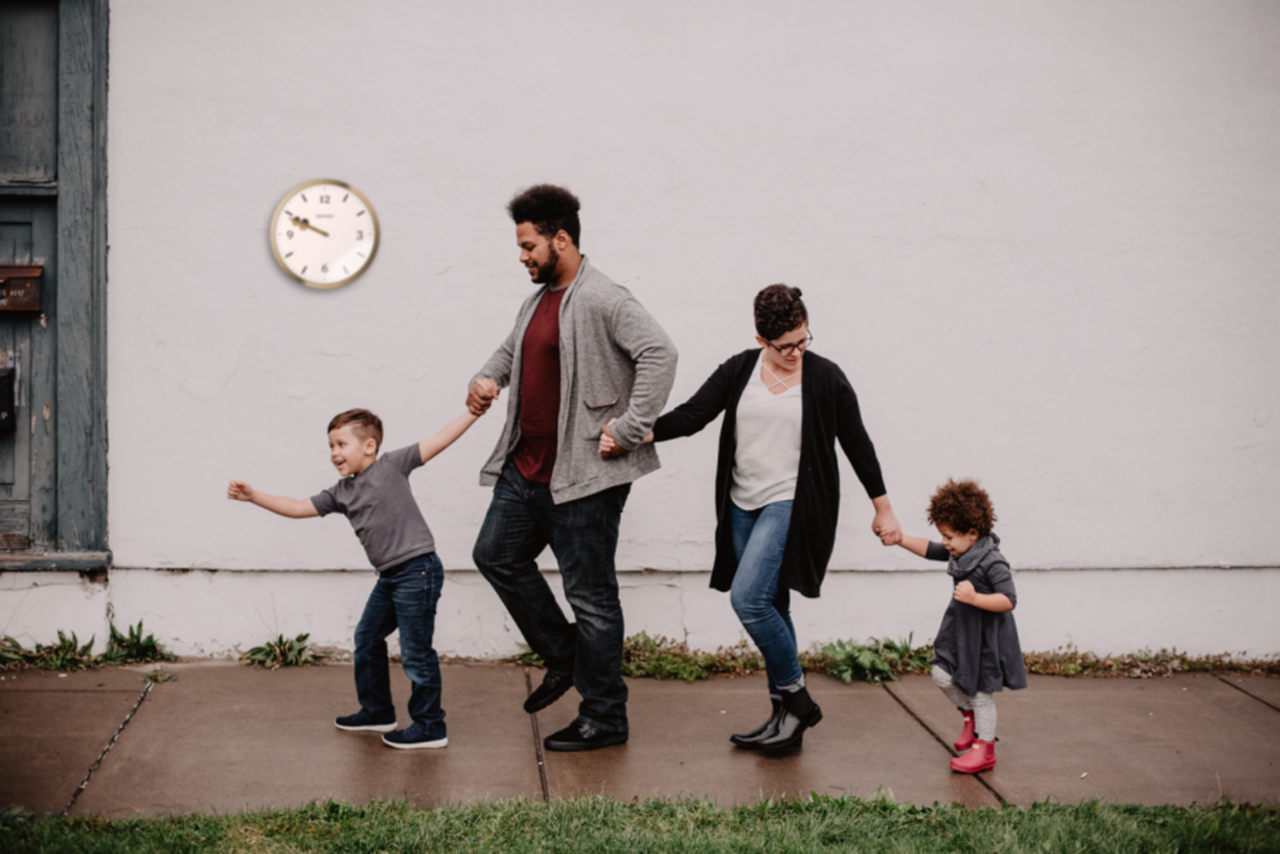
9:49
